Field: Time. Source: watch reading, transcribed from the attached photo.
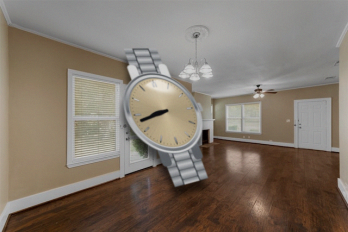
8:43
